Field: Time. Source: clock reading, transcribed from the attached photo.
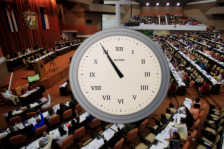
10:55
